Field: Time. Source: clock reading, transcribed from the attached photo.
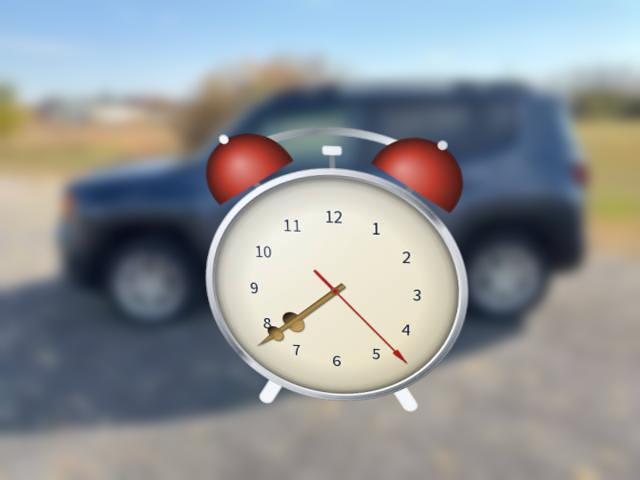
7:38:23
